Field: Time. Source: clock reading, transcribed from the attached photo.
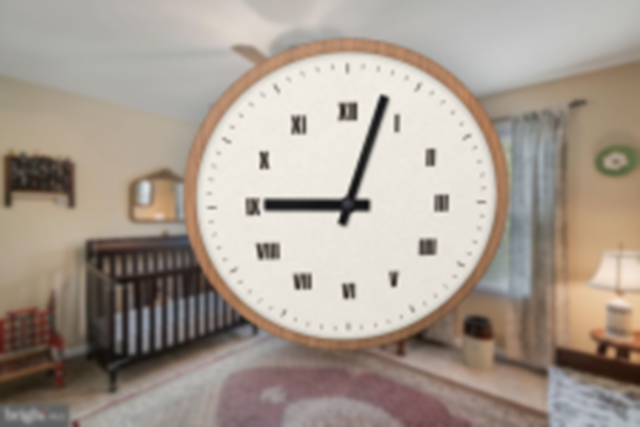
9:03
